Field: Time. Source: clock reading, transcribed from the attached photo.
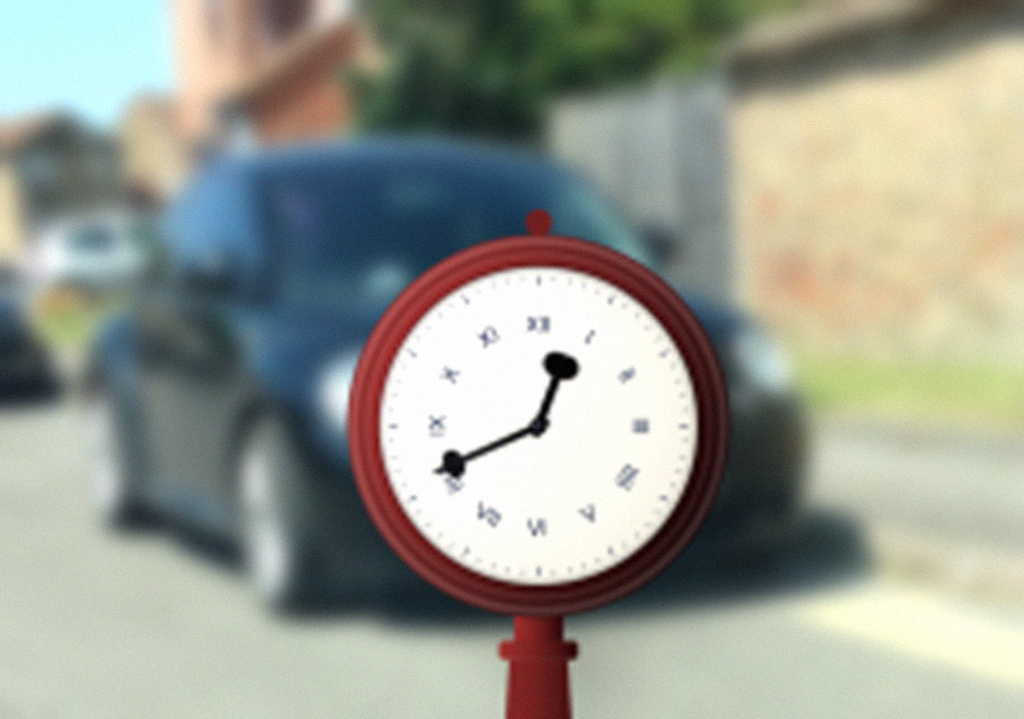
12:41
